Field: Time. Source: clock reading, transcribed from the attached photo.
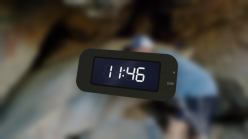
11:46
